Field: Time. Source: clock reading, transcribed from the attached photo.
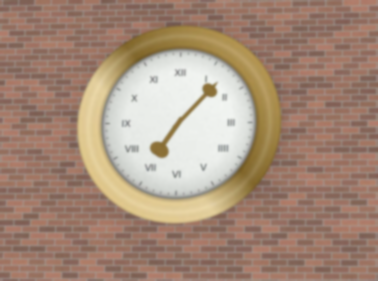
7:07
